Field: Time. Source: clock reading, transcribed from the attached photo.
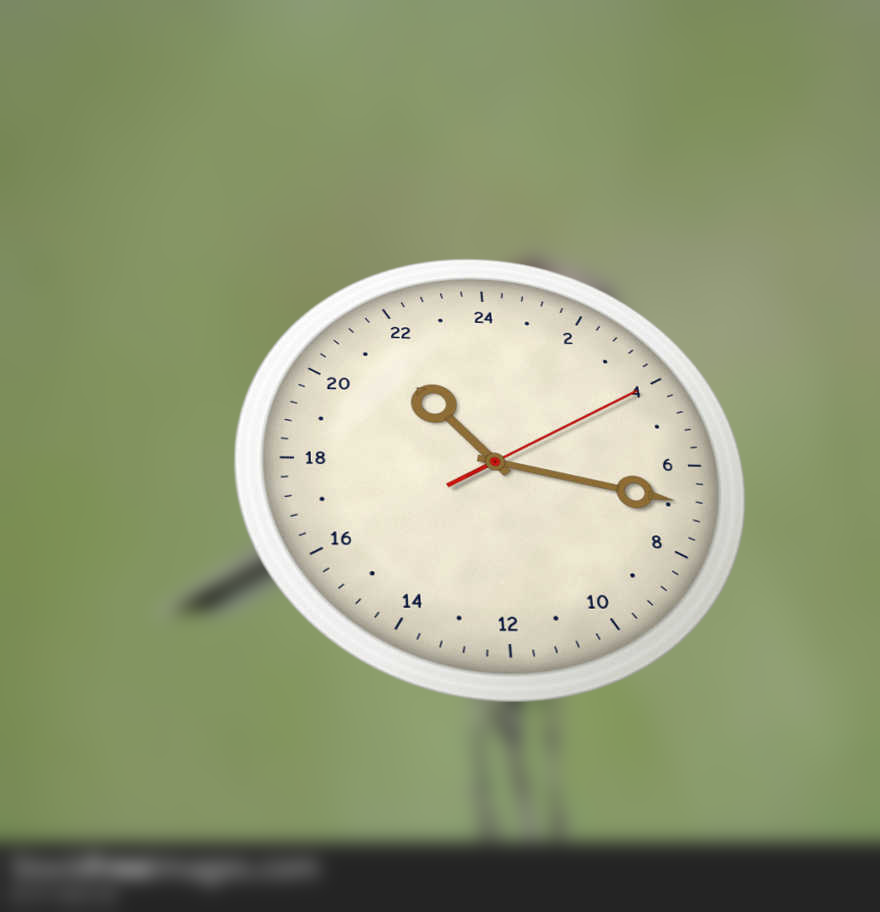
21:17:10
